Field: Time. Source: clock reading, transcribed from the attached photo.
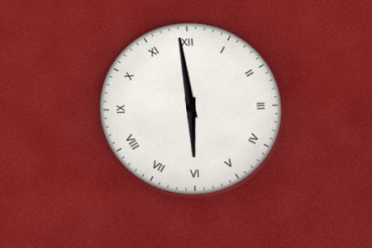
5:59
